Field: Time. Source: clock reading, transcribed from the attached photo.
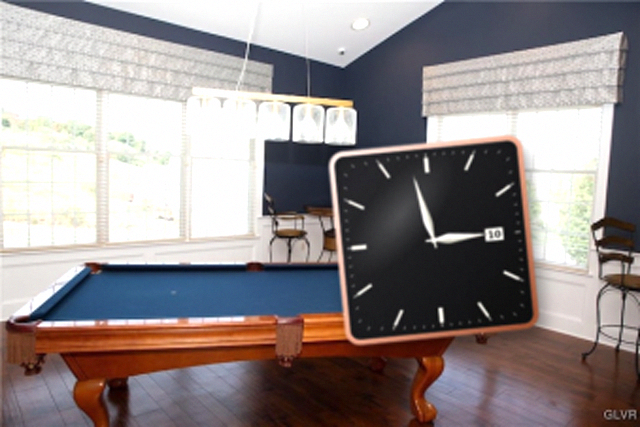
2:58
